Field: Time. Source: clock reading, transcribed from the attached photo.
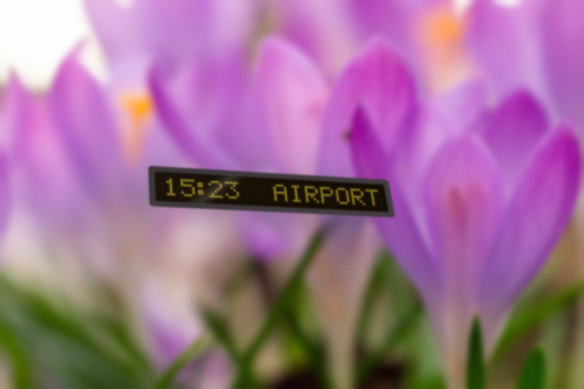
15:23
